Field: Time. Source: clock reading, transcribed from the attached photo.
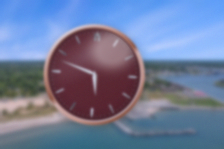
5:48
